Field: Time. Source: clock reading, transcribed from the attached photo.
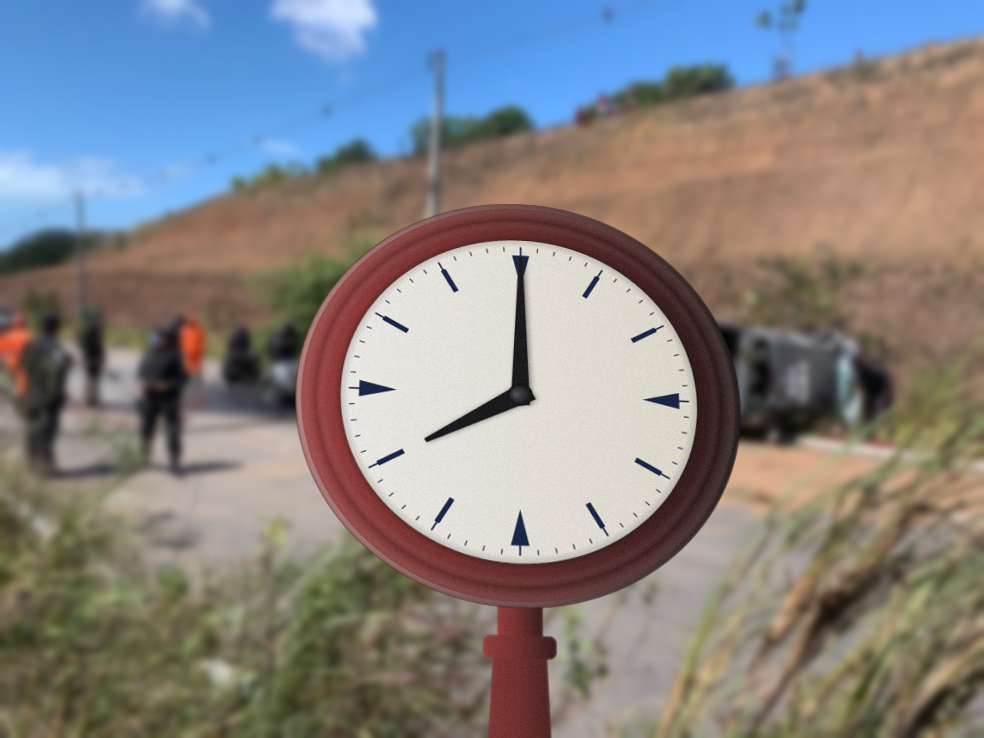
8:00
